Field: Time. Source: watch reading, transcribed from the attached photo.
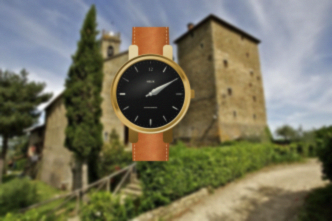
2:10
